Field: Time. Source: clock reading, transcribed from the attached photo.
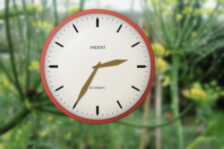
2:35
